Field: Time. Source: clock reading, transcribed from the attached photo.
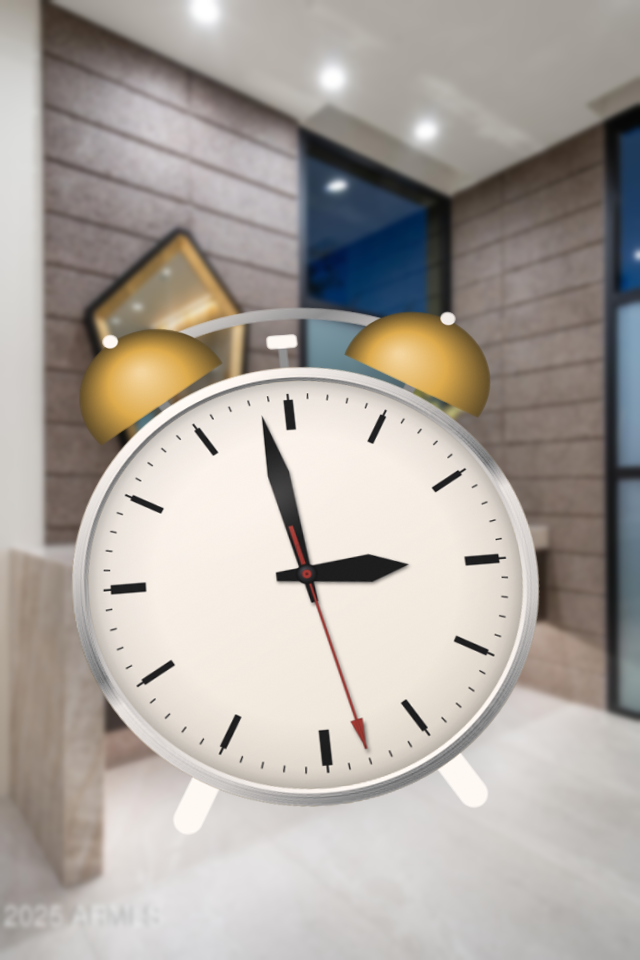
2:58:28
